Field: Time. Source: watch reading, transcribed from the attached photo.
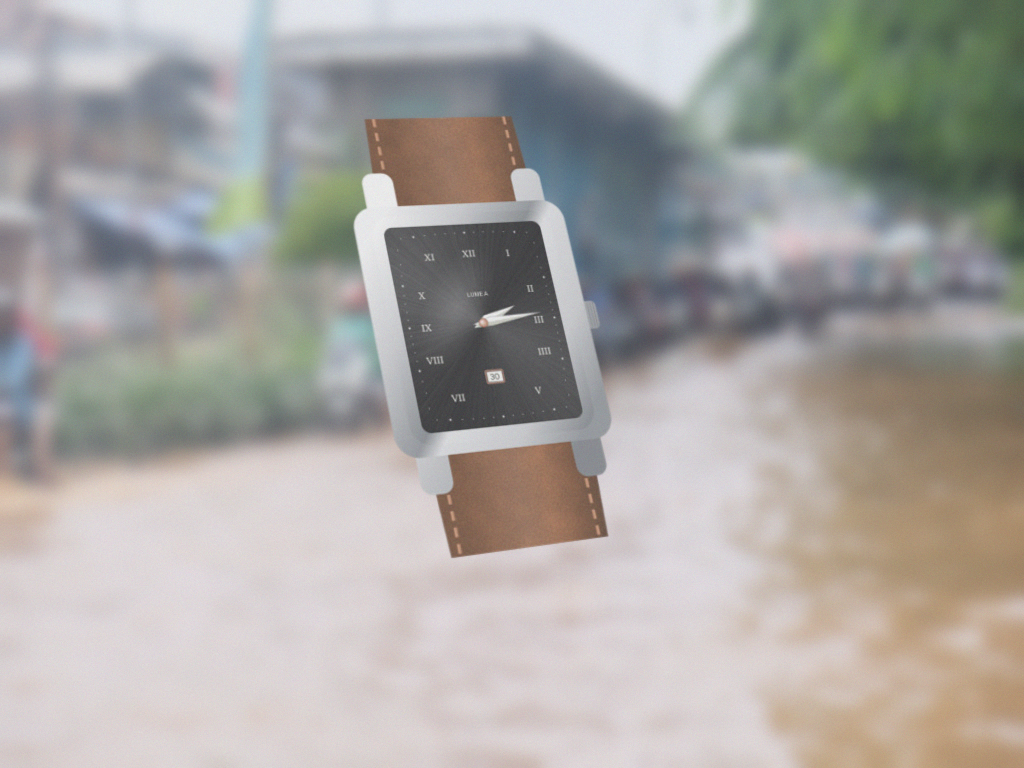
2:14
